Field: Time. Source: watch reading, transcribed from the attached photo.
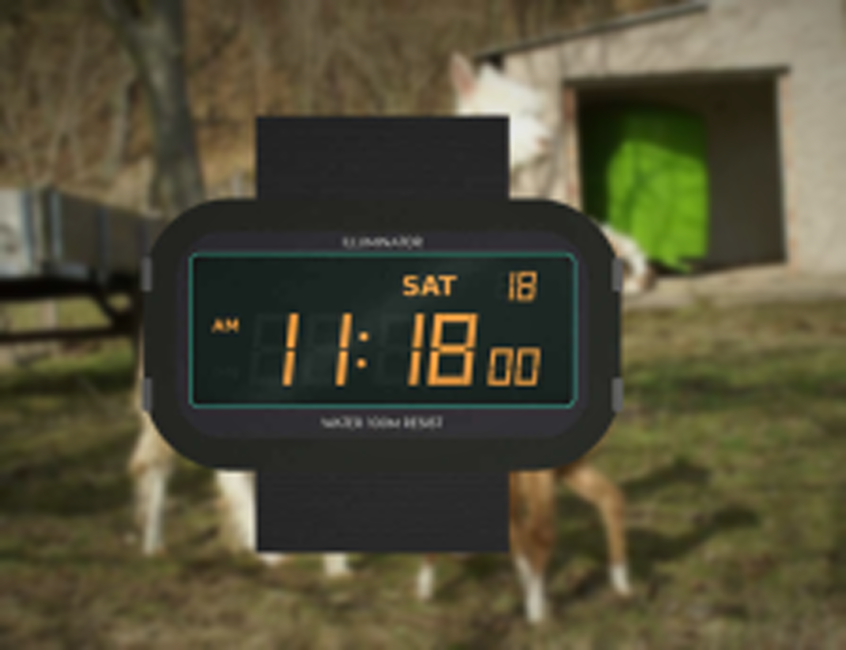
11:18:00
